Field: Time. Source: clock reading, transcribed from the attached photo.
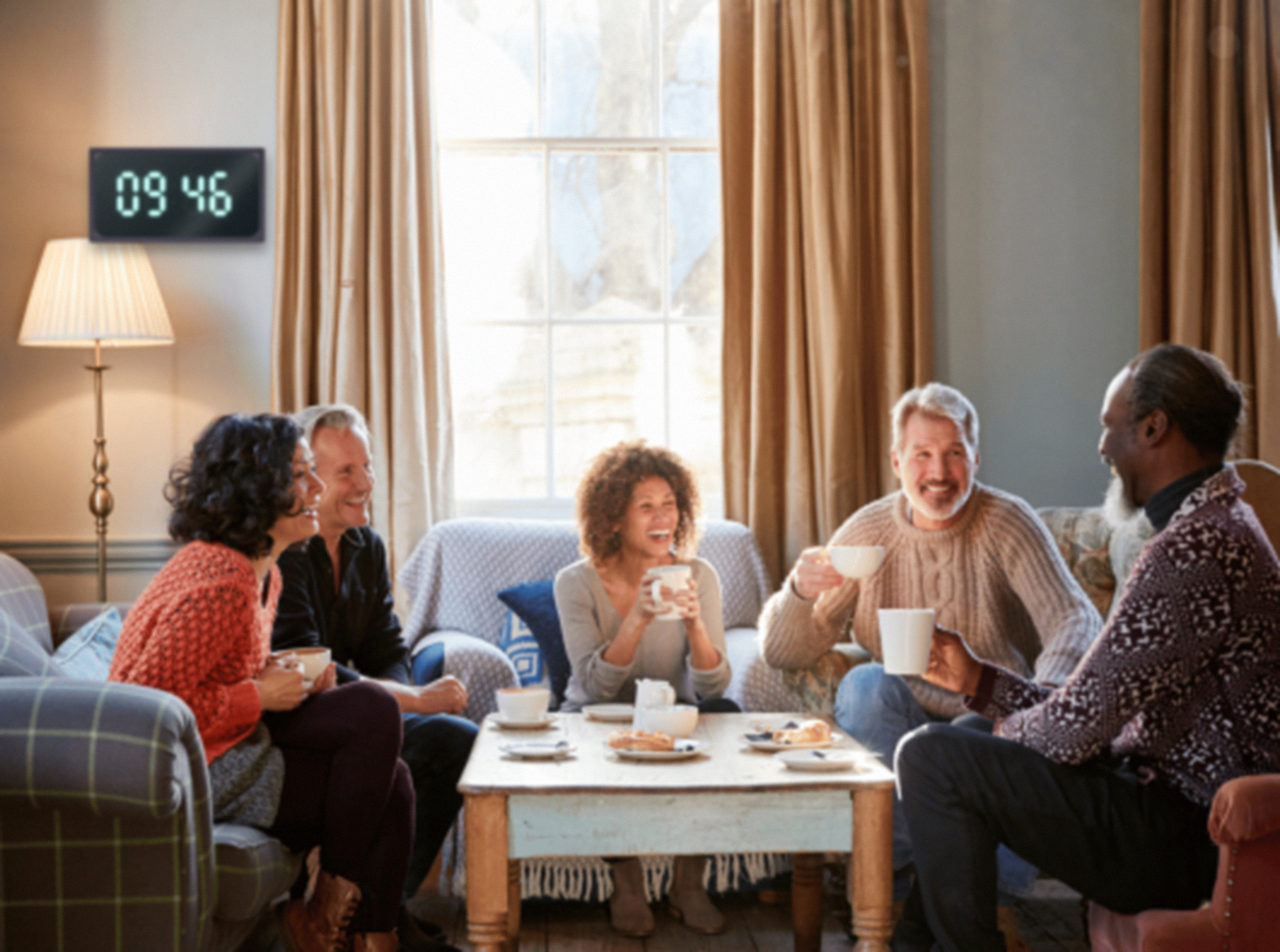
9:46
